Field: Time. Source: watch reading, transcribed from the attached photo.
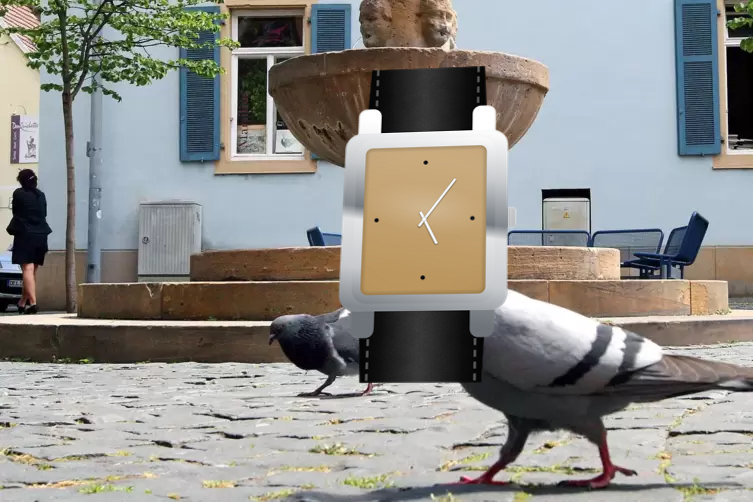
5:06
